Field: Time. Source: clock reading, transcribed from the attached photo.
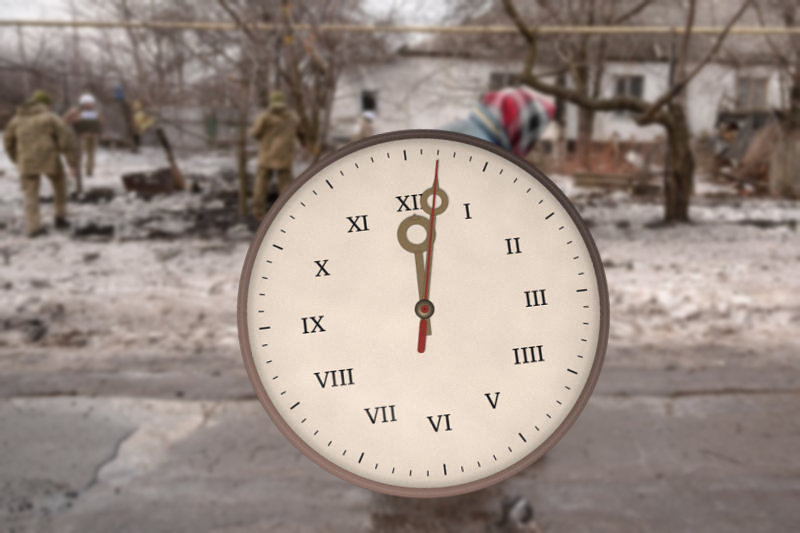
12:02:02
